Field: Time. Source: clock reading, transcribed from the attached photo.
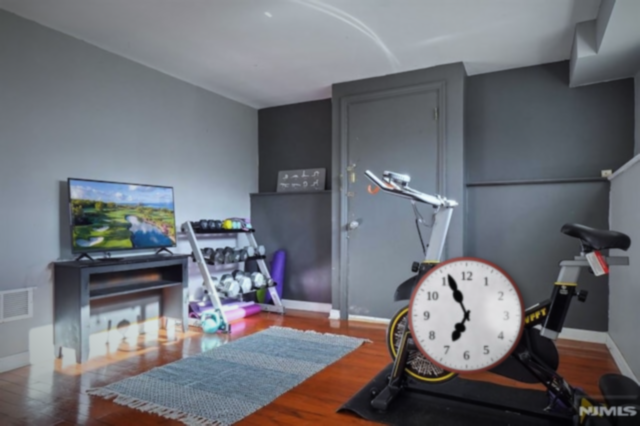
6:56
